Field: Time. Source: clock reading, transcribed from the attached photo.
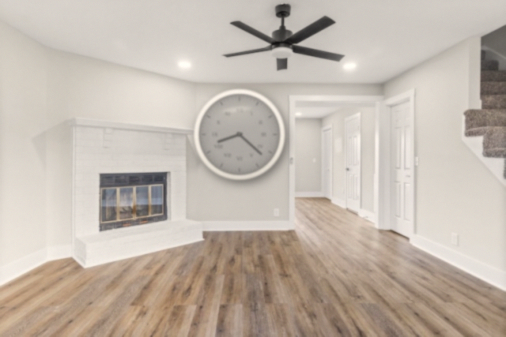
8:22
